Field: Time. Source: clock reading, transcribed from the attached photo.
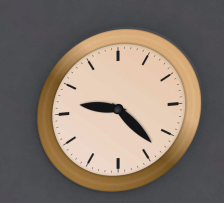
9:23
